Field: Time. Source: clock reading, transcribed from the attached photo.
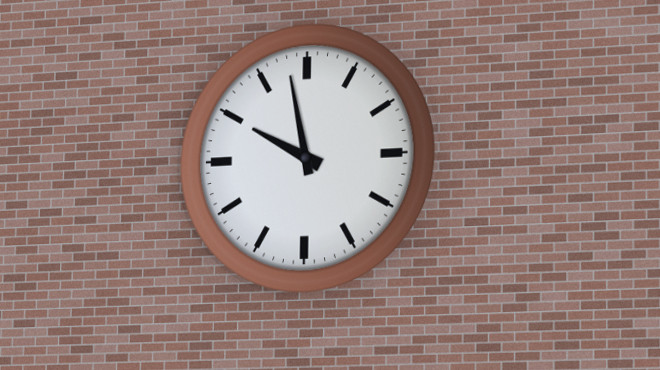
9:58
